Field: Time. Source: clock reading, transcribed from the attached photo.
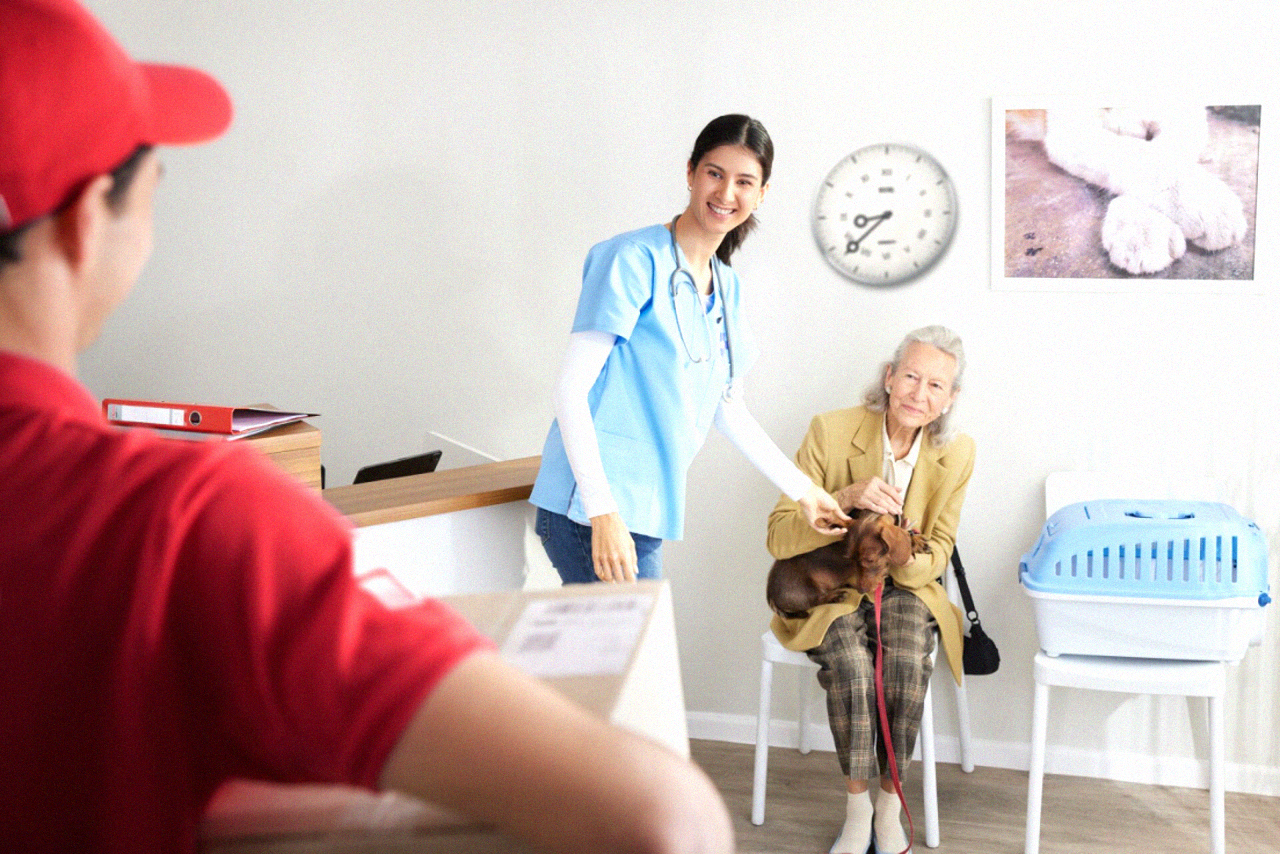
8:38
